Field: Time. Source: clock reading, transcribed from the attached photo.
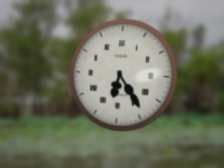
6:24
